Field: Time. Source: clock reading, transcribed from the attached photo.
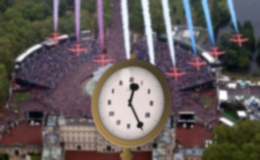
12:25
